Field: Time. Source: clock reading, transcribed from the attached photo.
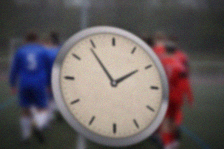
1:54
